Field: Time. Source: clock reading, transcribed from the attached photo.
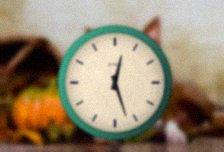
12:27
